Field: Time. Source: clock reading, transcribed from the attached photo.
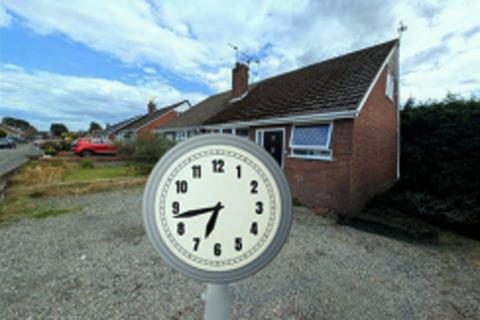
6:43
